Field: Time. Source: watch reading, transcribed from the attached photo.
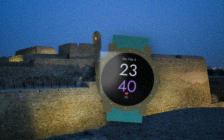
23:40
